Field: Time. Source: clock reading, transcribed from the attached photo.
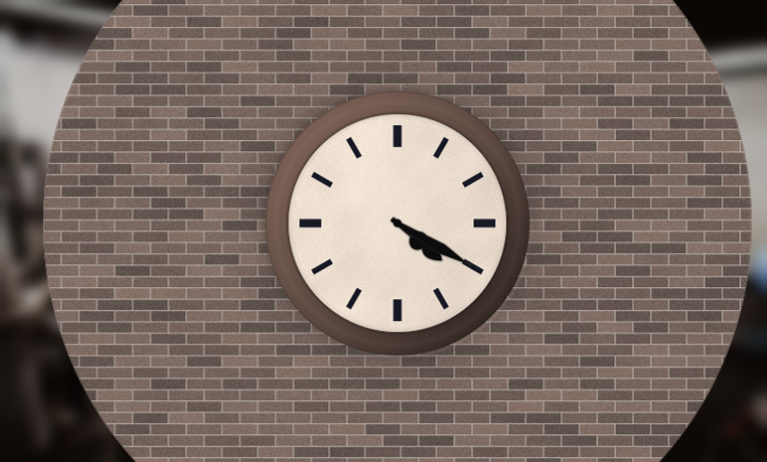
4:20
